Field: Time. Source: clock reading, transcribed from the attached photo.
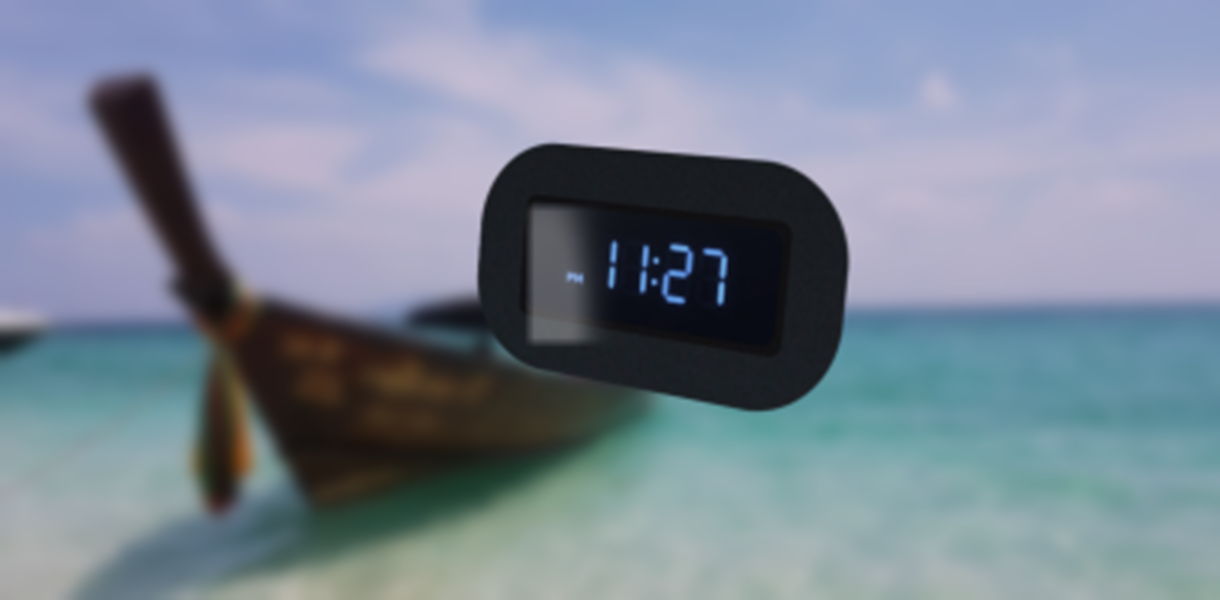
11:27
